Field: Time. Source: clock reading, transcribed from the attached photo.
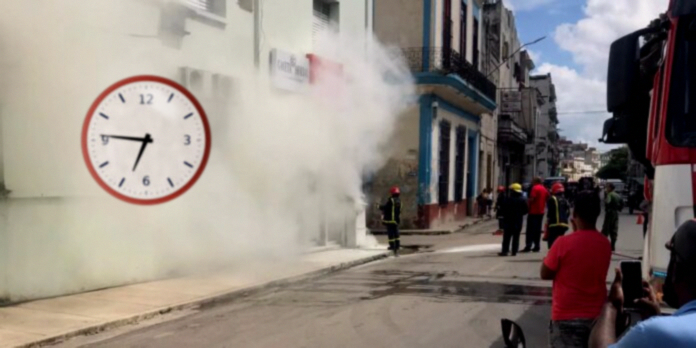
6:46
